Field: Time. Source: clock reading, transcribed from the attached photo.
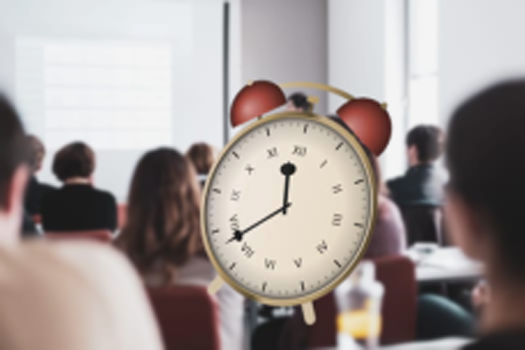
11:38
